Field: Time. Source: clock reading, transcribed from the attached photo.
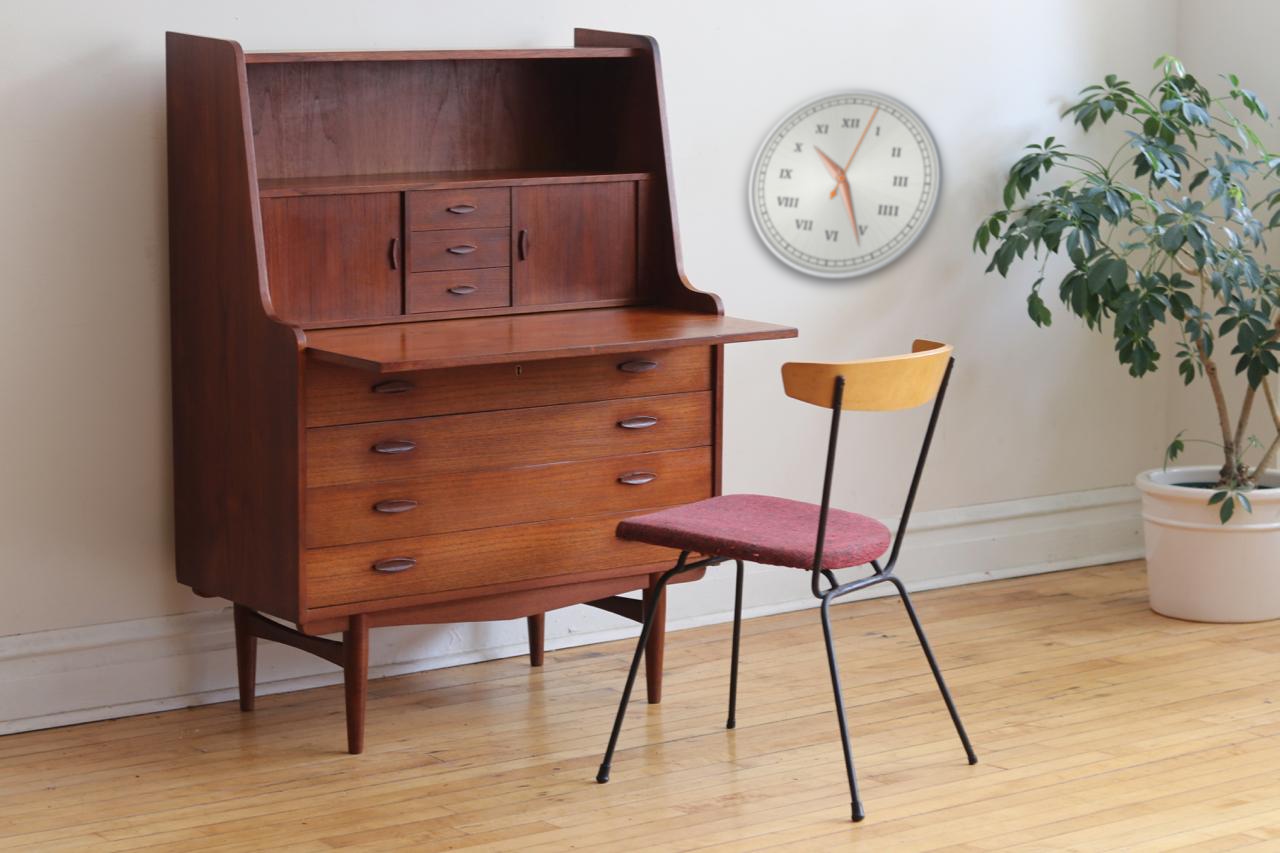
10:26:03
